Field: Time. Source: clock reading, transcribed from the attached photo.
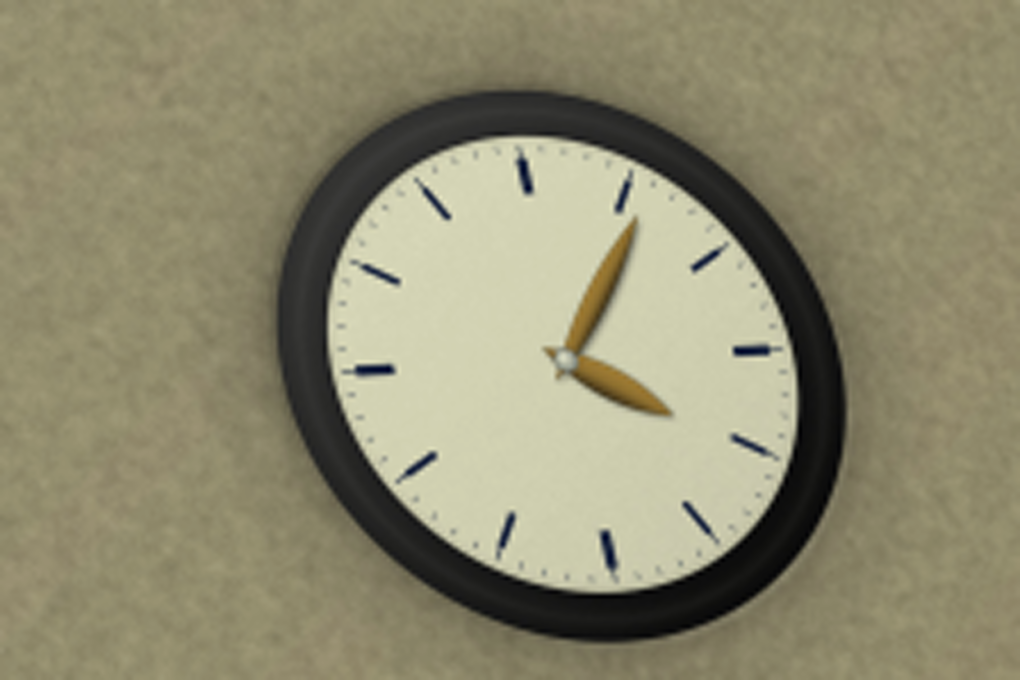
4:06
